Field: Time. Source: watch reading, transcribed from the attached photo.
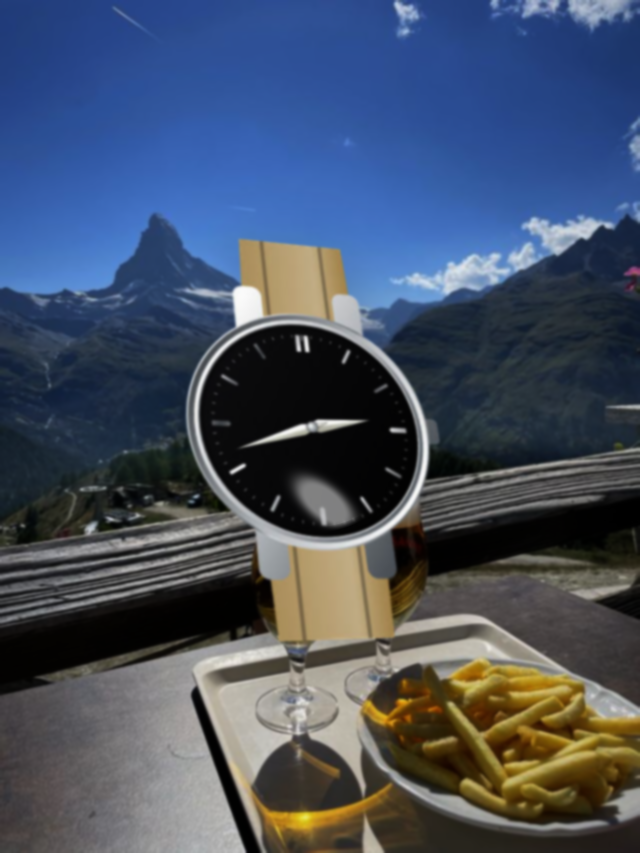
2:42
